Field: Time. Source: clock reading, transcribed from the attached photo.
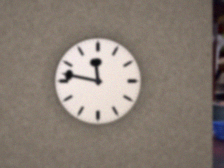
11:47
